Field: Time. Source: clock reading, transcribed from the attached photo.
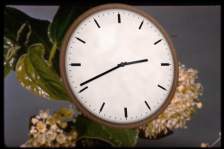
2:41
